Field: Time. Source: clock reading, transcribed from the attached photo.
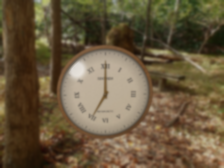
7:00
